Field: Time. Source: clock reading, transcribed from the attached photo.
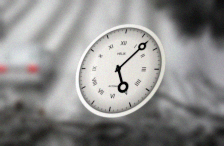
5:07
